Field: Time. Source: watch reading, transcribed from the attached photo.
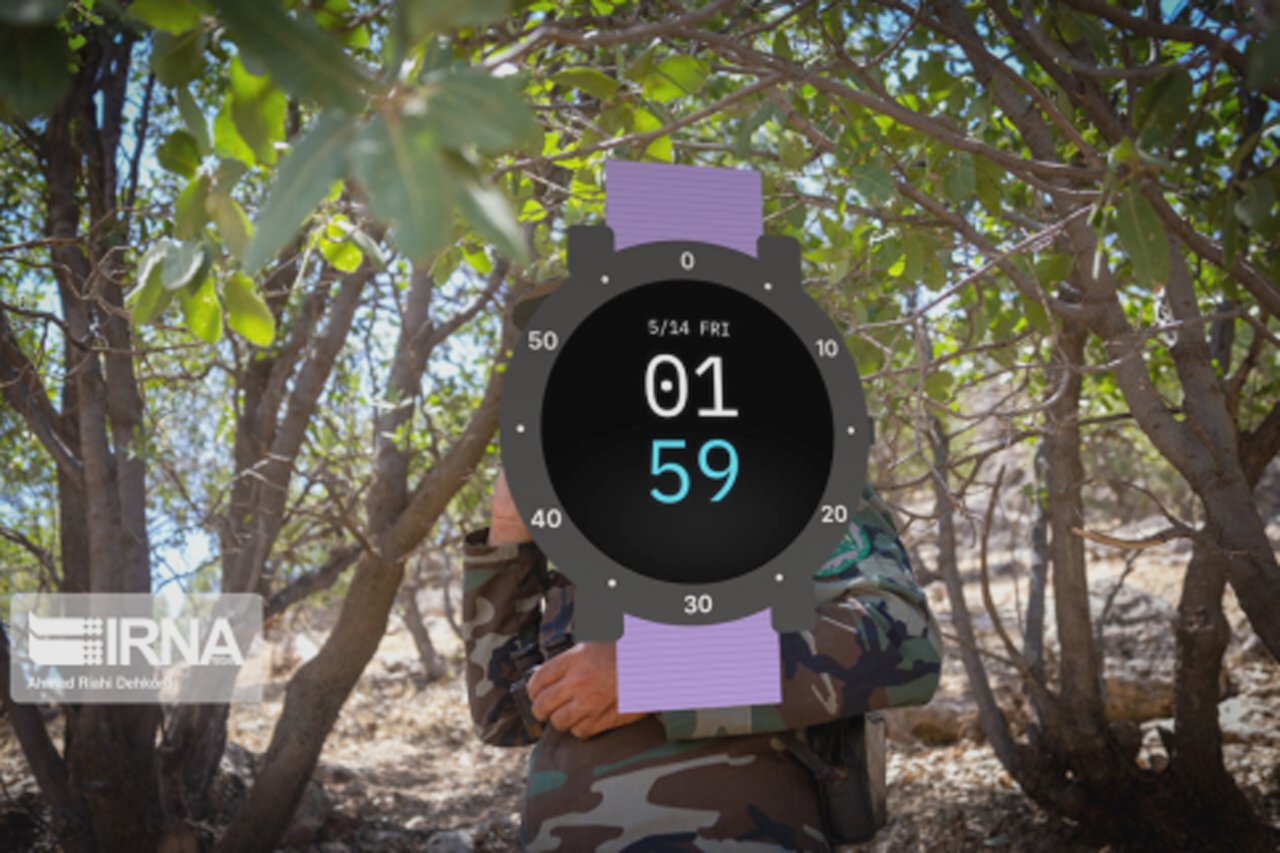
1:59
